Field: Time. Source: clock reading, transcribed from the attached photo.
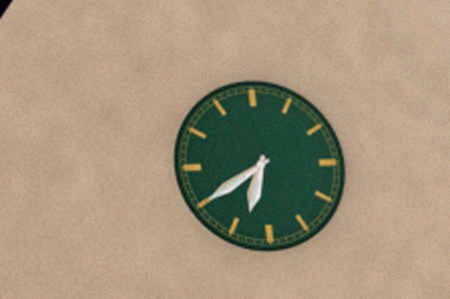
6:40
